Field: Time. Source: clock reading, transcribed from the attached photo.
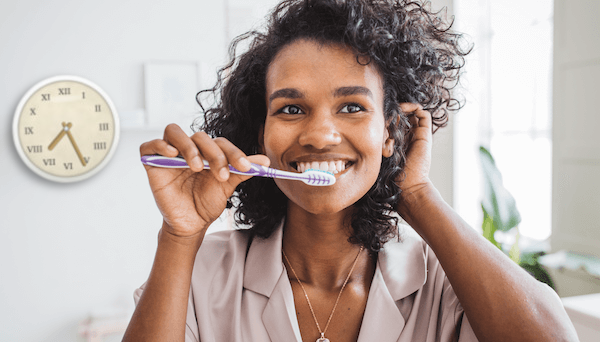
7:26
